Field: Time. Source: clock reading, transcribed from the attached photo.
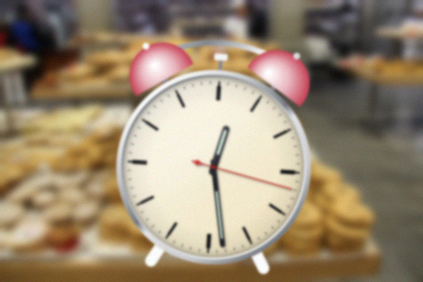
12:28:17
